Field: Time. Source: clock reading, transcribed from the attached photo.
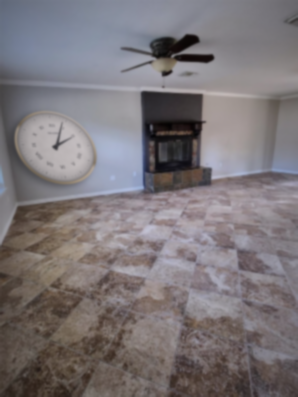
2:04
